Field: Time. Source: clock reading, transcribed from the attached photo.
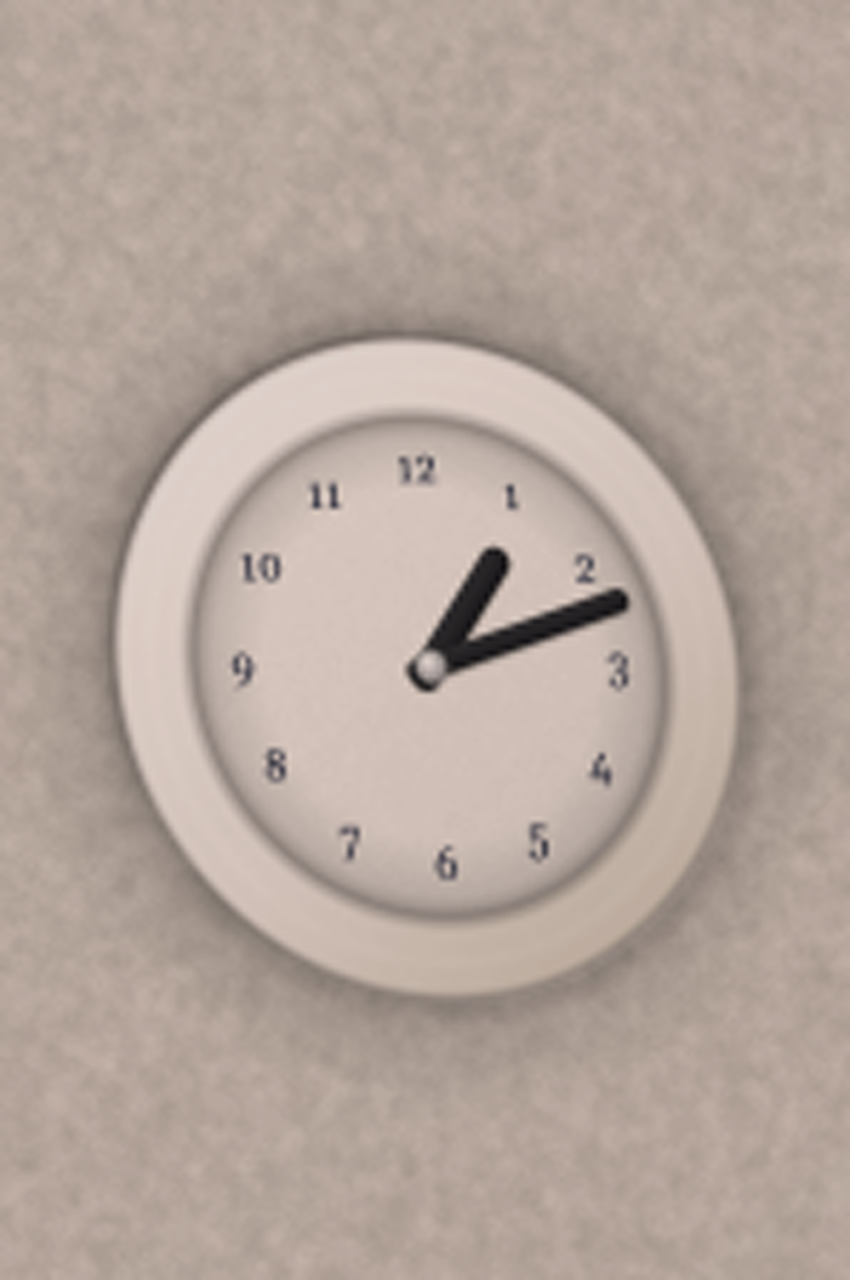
1:12
